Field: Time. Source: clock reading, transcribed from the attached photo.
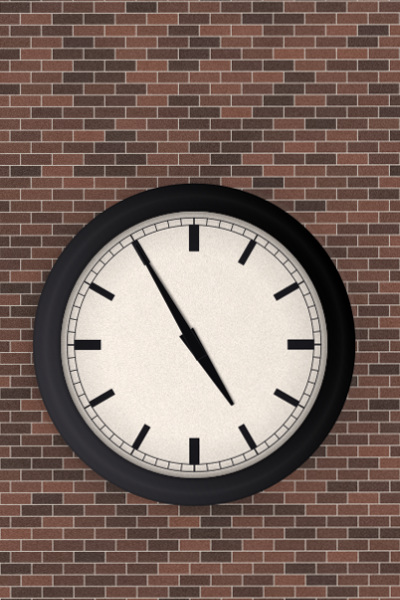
4:55
